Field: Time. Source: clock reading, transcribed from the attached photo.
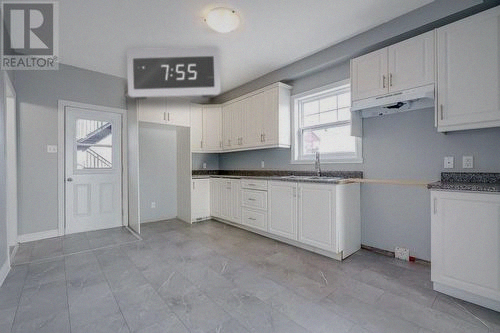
7:55
